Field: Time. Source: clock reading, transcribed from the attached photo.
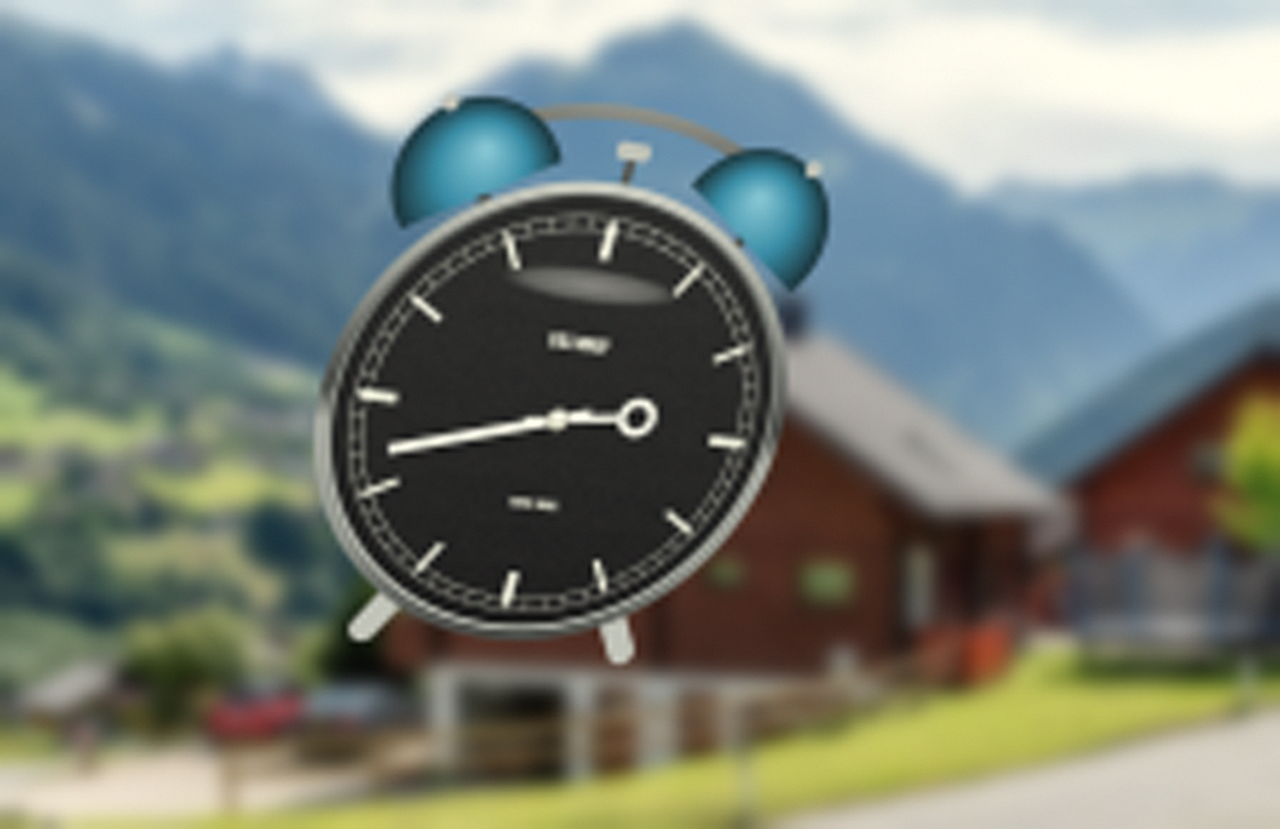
2:42
